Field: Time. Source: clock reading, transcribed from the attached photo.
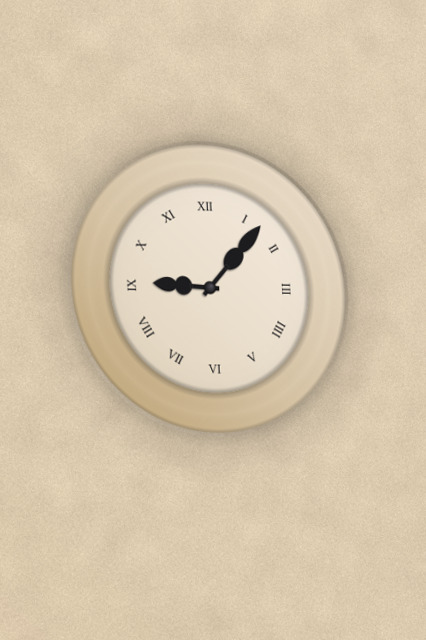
9:07
